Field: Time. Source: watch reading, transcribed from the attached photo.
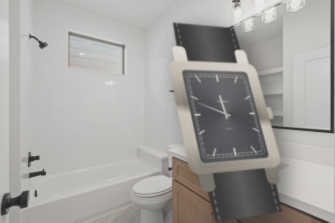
11:49
